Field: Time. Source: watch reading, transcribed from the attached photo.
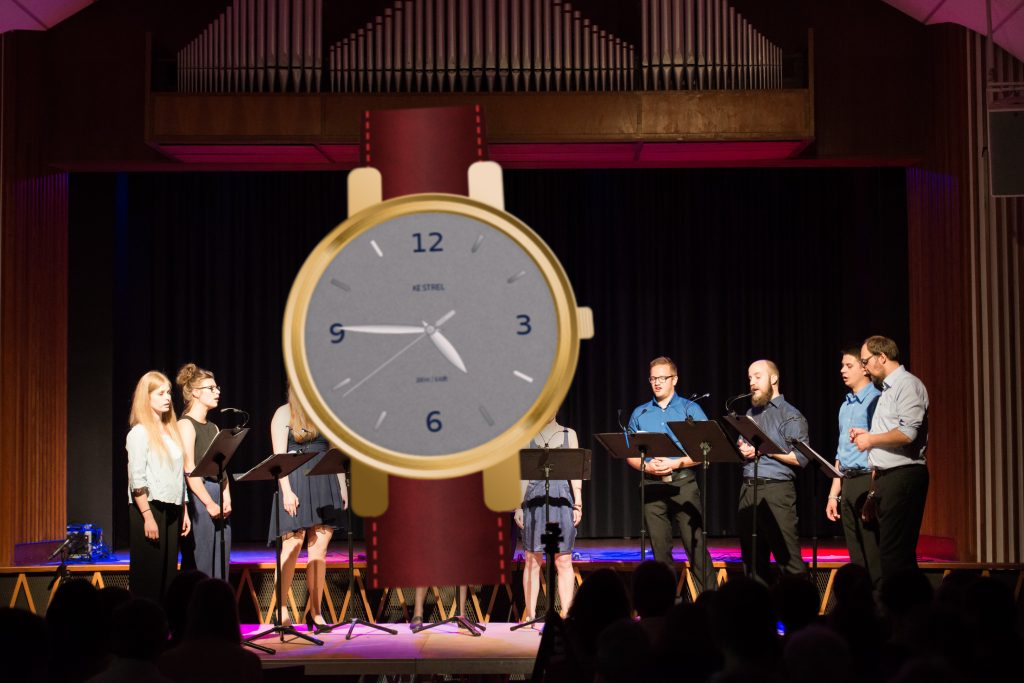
4:45:39
